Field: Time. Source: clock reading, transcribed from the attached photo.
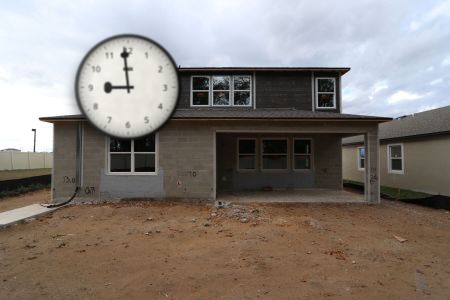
8:59
